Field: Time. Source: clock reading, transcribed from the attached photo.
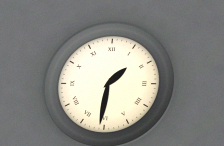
1:31
